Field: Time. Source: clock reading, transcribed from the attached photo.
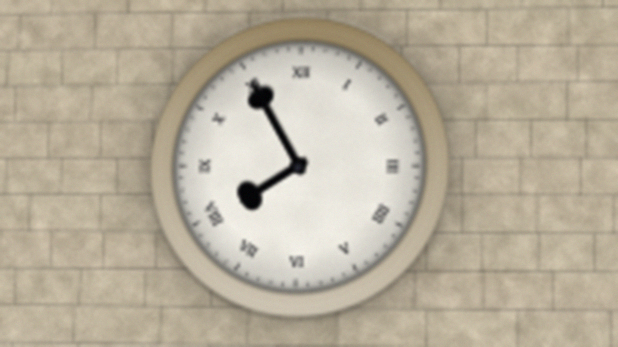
7:55
